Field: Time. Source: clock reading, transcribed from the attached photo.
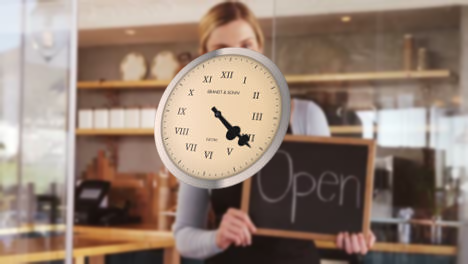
4:21
